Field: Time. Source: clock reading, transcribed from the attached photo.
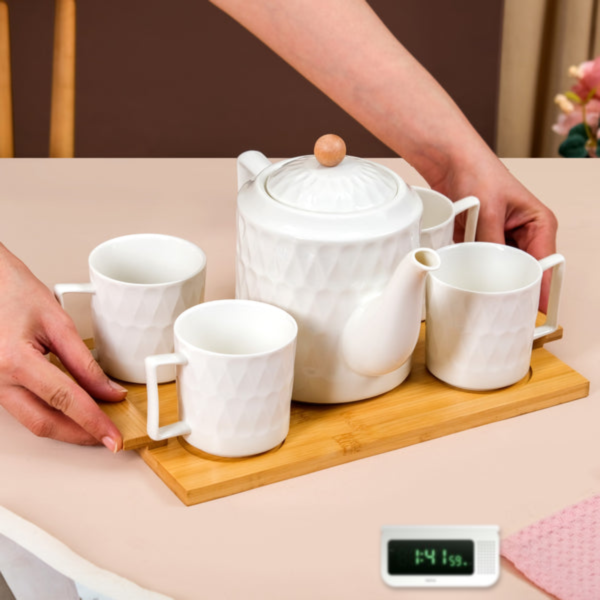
1:41
